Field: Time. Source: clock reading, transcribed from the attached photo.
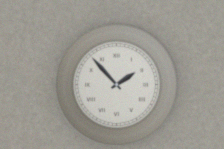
1:53
